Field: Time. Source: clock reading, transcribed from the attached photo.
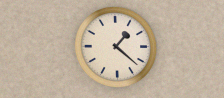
1:22
